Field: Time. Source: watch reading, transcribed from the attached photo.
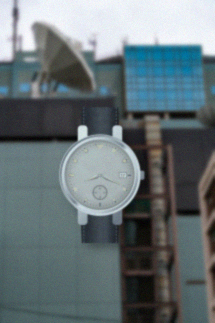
8:19
